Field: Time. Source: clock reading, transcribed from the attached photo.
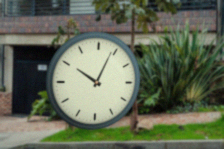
10:04
